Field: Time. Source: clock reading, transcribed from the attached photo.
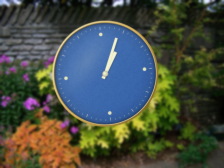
1:04
